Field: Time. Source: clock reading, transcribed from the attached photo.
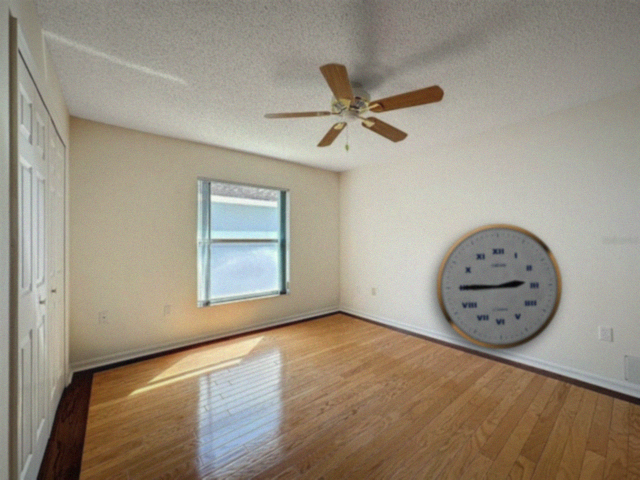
2:45
